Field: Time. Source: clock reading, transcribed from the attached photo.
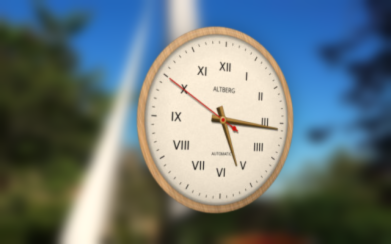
5:15:50
